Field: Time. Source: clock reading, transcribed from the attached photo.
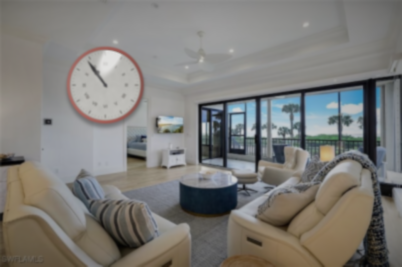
10:54
